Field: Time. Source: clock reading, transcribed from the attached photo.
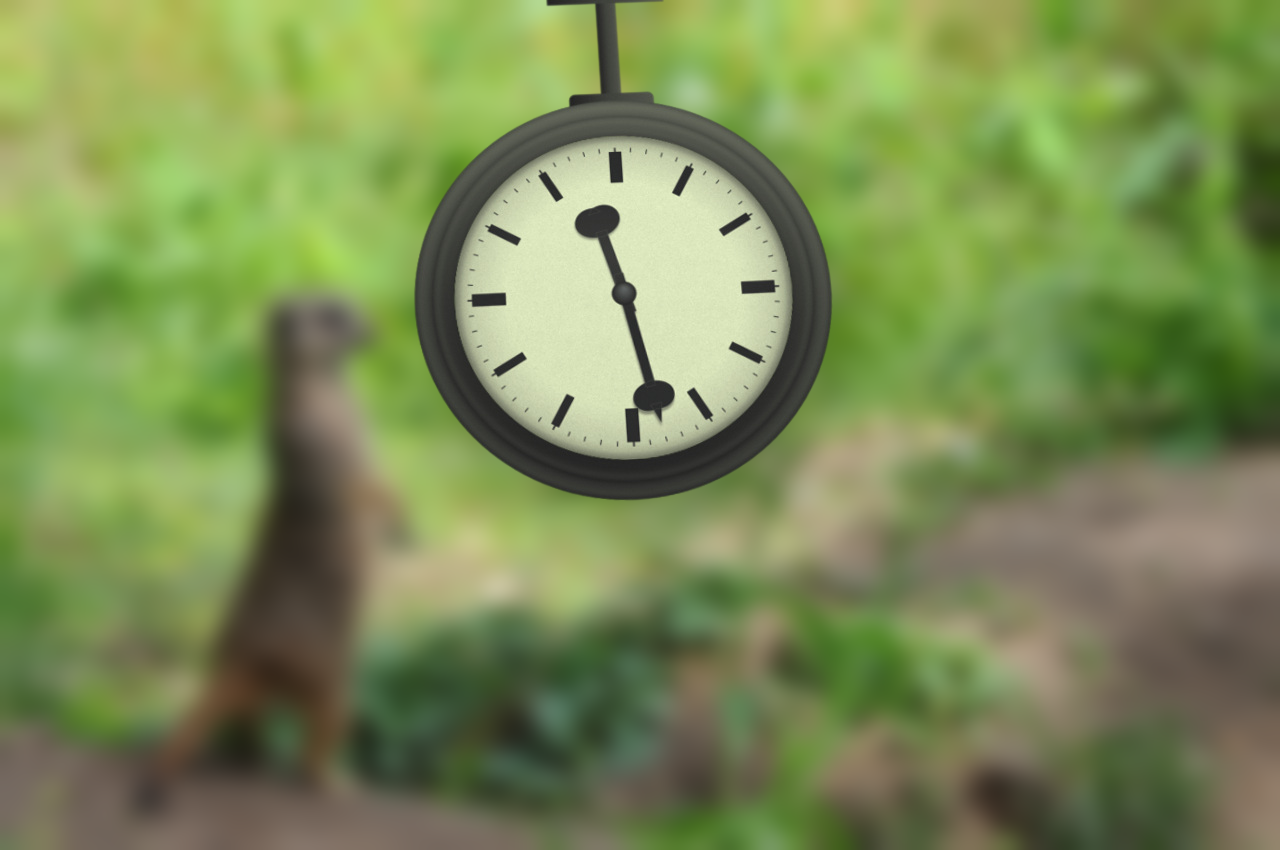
11:28
